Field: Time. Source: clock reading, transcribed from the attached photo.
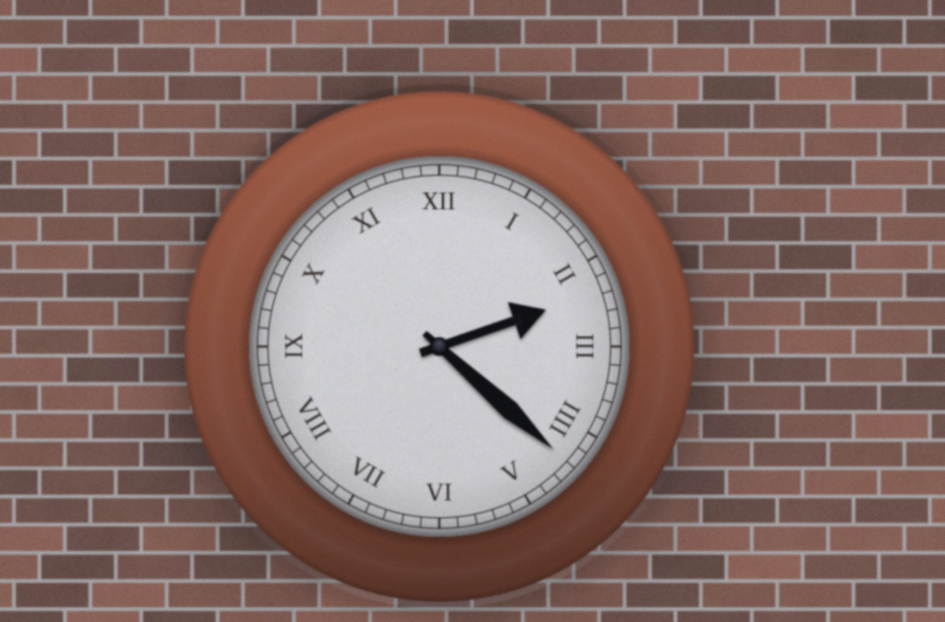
2:22
